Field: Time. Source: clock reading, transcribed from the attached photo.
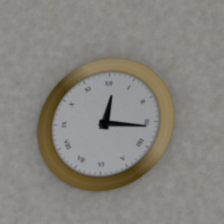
12:16
